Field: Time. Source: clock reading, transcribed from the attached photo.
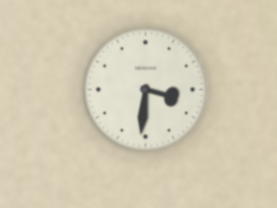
3:31
